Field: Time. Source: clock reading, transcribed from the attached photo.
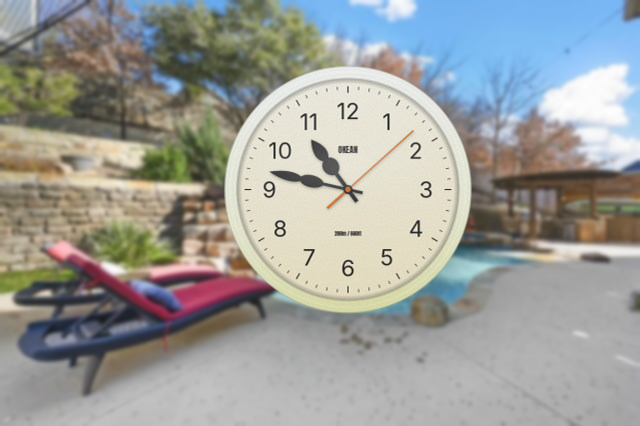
10:47:08
